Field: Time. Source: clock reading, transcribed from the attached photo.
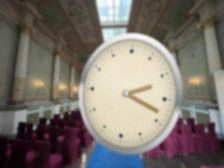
2:18
